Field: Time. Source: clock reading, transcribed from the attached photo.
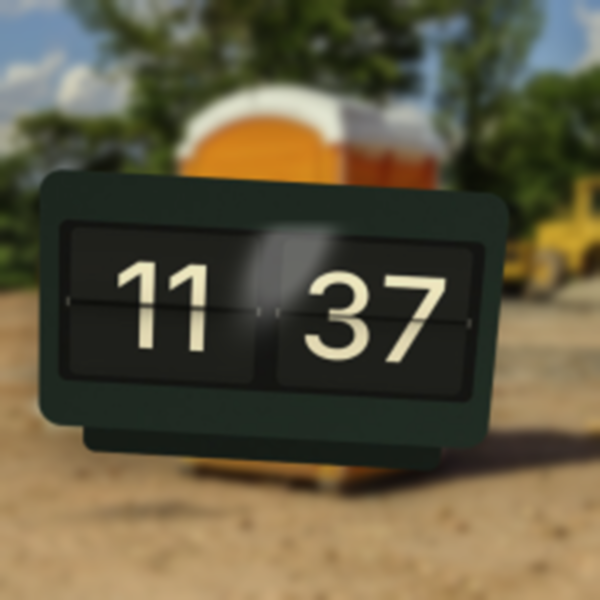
11:37
